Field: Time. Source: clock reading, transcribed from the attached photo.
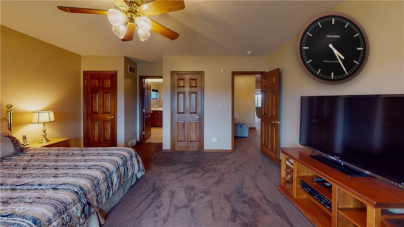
4:25
